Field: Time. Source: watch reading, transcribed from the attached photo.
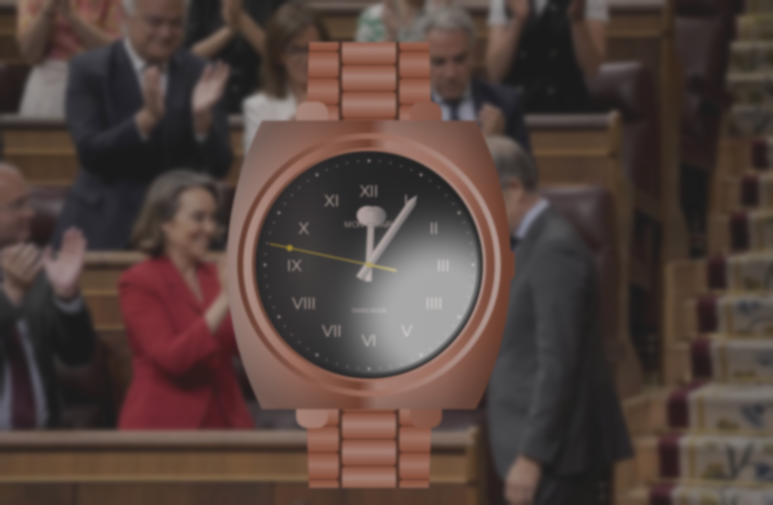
12:05:47
